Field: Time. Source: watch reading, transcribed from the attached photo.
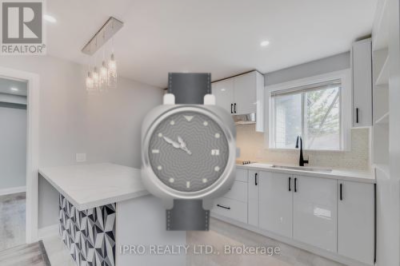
10:50
